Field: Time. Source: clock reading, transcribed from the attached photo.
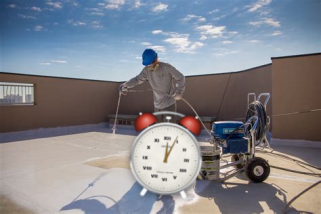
12:04
